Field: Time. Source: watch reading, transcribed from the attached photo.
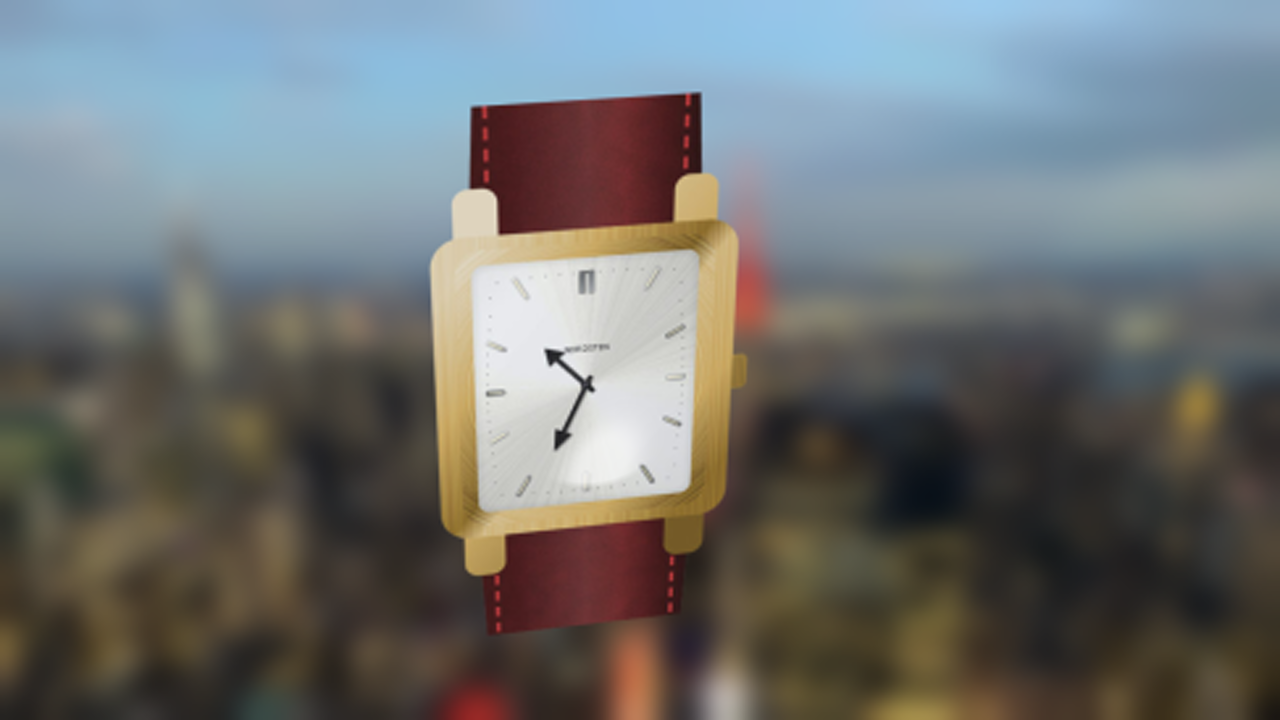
10:34
